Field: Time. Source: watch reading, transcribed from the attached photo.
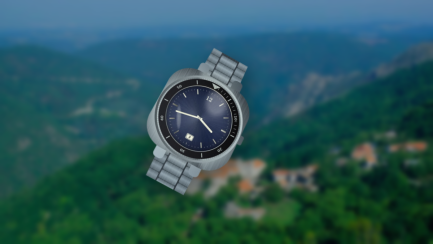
3:43
